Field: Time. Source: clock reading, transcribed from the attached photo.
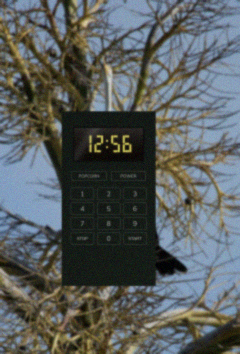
12:56
